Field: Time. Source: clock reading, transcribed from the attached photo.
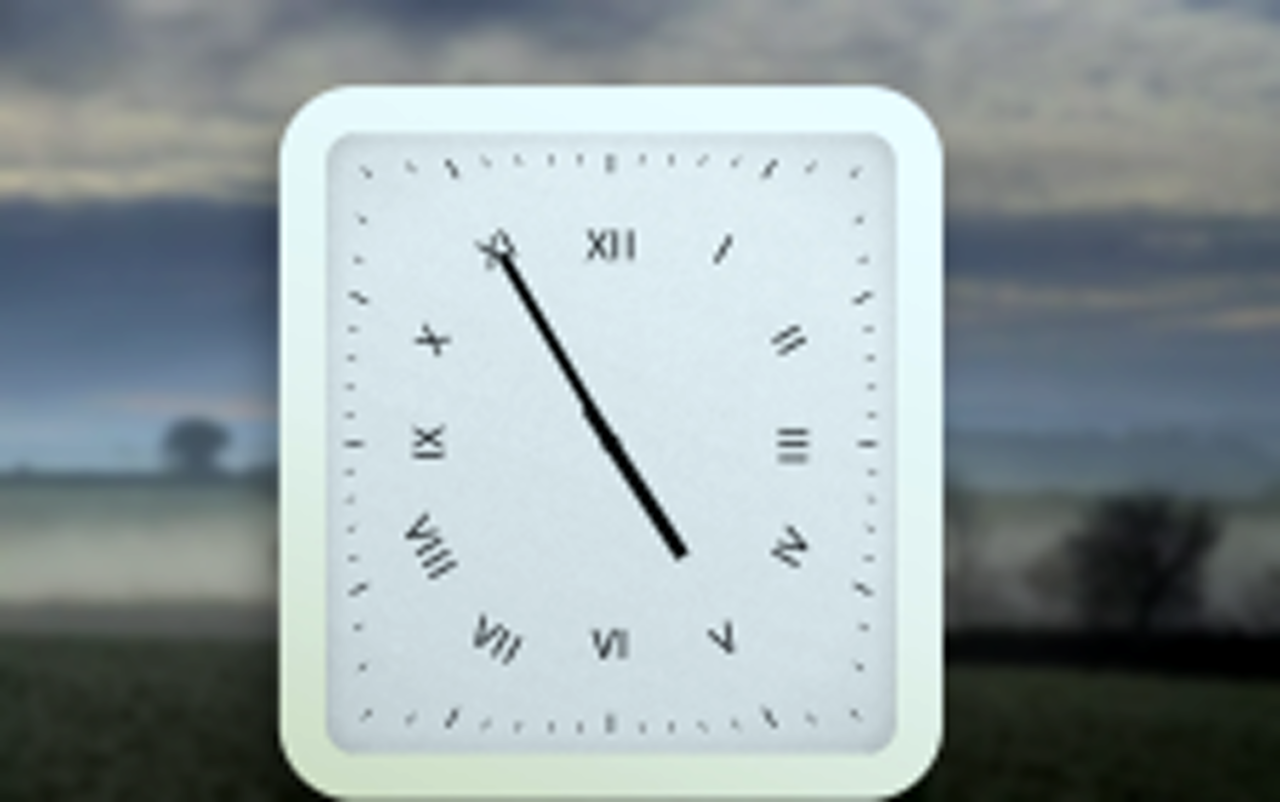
4:55
